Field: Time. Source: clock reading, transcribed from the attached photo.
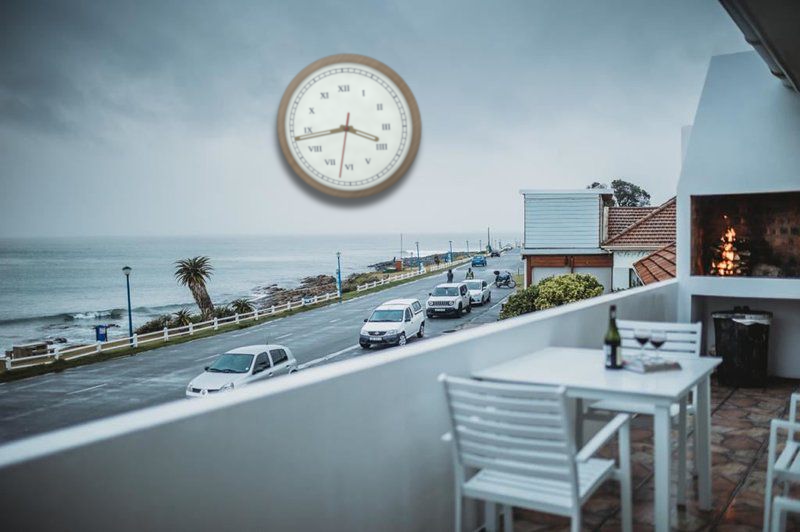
3:43:32
